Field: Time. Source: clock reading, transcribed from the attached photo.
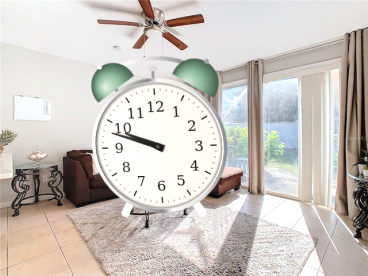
9:48
